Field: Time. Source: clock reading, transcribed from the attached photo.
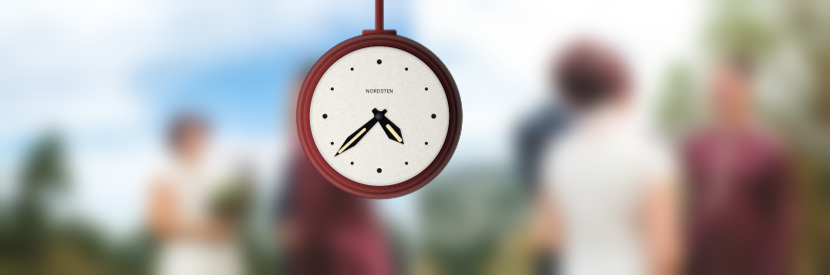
4:38
